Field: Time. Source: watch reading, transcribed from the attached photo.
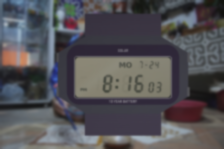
8:16:03
